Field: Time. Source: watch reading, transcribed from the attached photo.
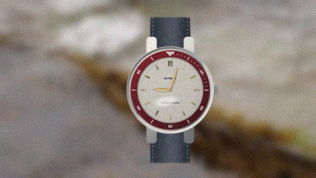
9:03
